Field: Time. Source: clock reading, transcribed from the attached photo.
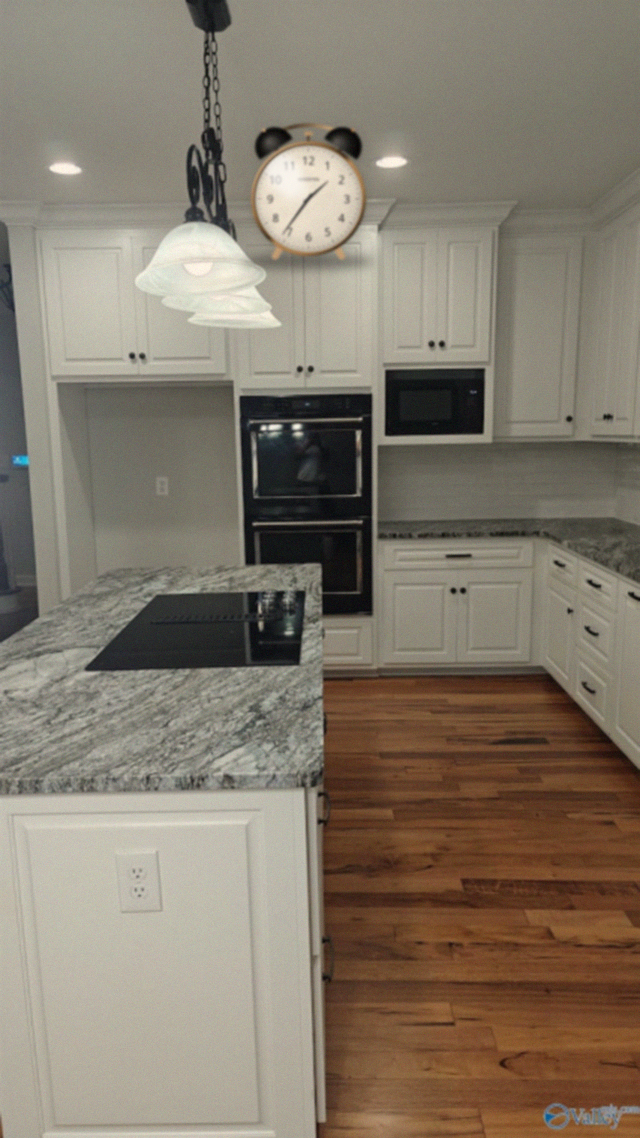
1:36
